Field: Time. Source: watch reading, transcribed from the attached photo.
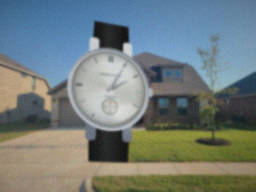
2:05
